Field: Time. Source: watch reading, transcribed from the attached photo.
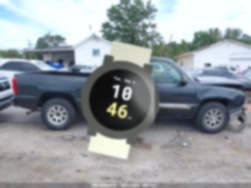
10:46
